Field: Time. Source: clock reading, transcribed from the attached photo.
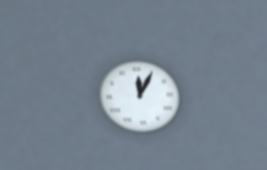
12:05
